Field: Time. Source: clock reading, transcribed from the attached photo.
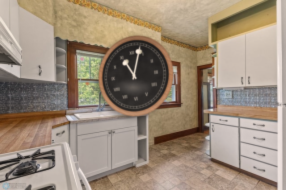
11:03
